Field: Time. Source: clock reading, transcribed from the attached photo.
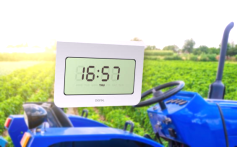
16:57
